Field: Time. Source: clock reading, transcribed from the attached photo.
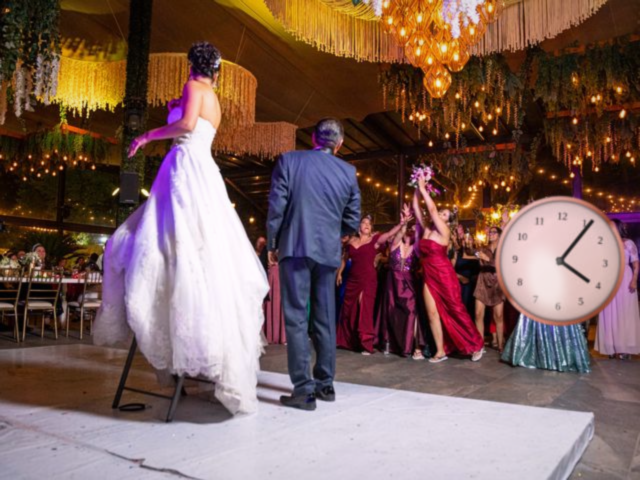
4:06
